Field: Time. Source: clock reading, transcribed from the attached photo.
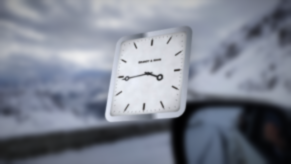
3:44
